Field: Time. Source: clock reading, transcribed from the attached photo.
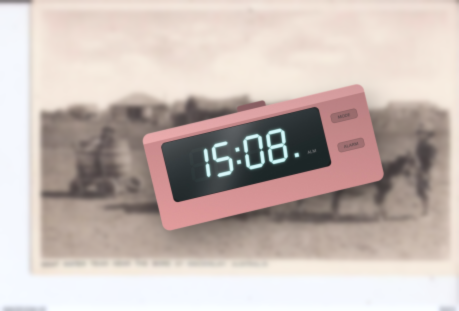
15:08
